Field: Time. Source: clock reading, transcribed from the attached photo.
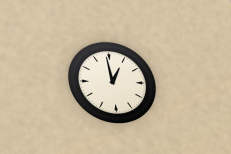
12:59
